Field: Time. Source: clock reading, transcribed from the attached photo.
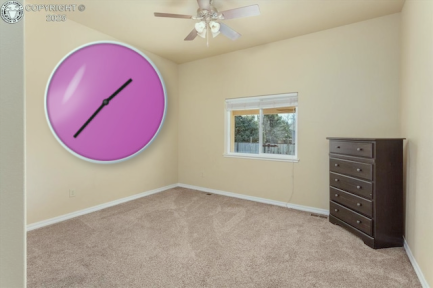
1:37
